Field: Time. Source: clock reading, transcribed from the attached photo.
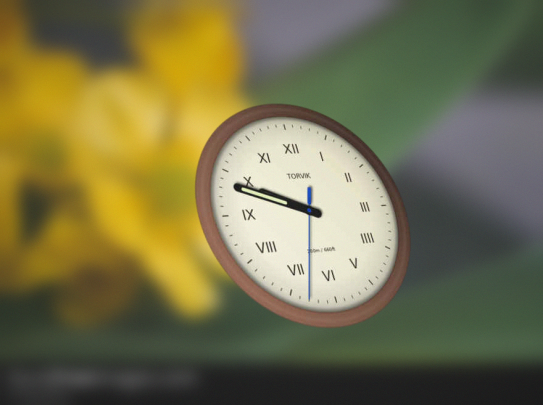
9:48:33
